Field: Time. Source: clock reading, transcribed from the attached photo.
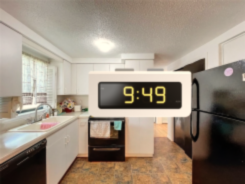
9:49
